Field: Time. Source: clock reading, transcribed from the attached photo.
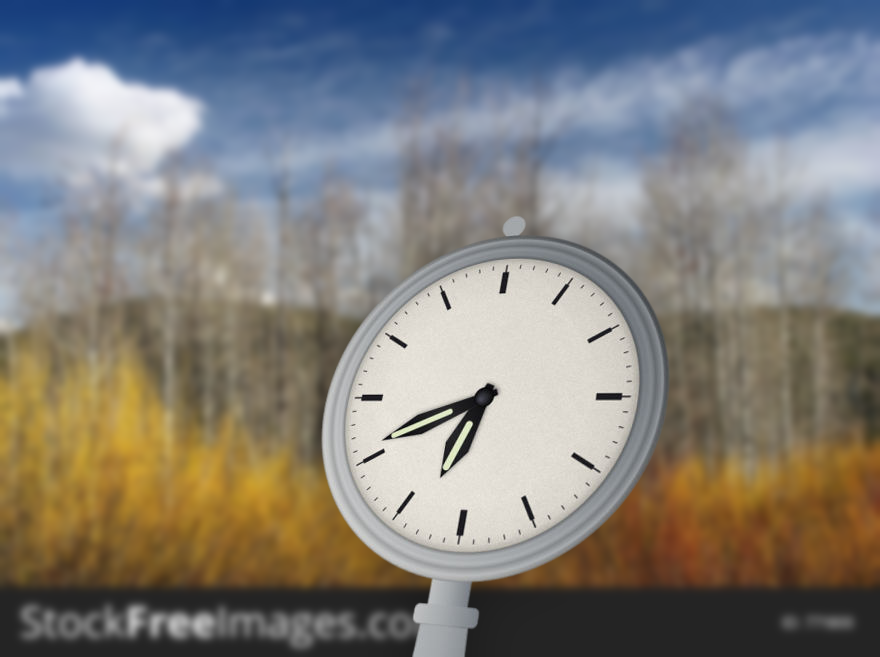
6:41
